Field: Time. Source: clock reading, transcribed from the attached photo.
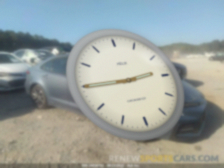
2:45
